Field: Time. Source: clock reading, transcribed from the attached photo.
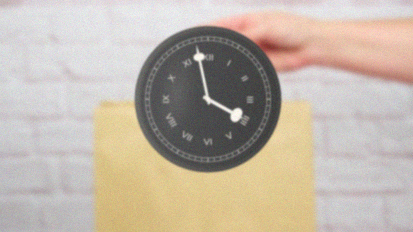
3:58
